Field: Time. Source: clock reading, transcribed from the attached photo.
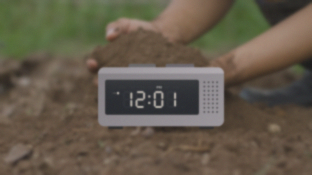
12:01
